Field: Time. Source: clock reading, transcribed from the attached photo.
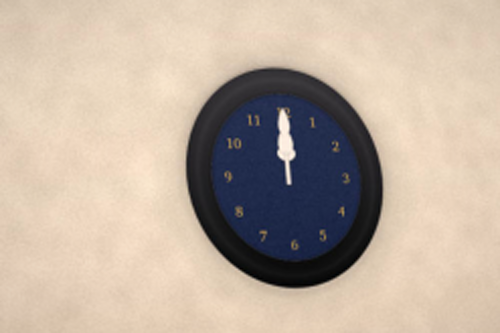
12:00
